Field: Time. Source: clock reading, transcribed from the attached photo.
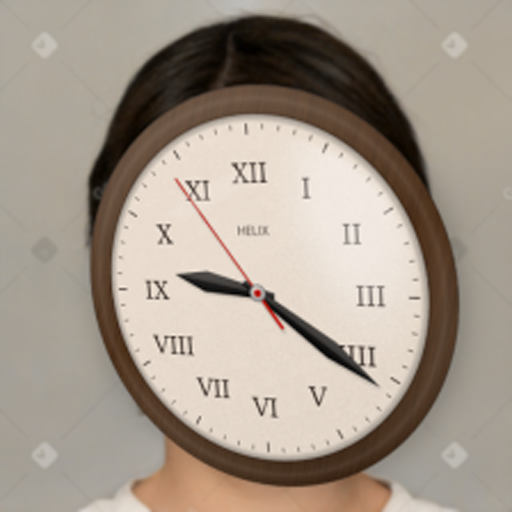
9:20:54
